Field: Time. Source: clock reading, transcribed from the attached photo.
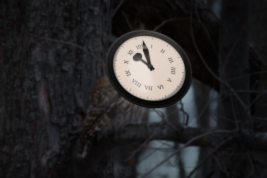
11:02
